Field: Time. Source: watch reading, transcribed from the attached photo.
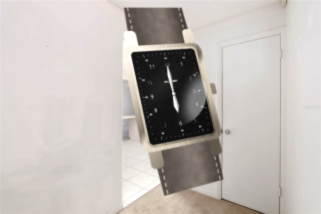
6:00
